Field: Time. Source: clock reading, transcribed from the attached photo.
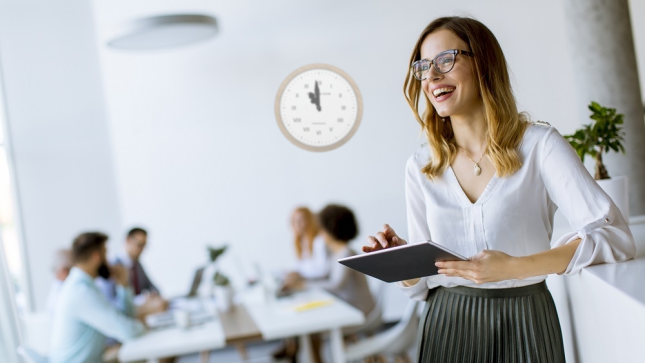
10:59
